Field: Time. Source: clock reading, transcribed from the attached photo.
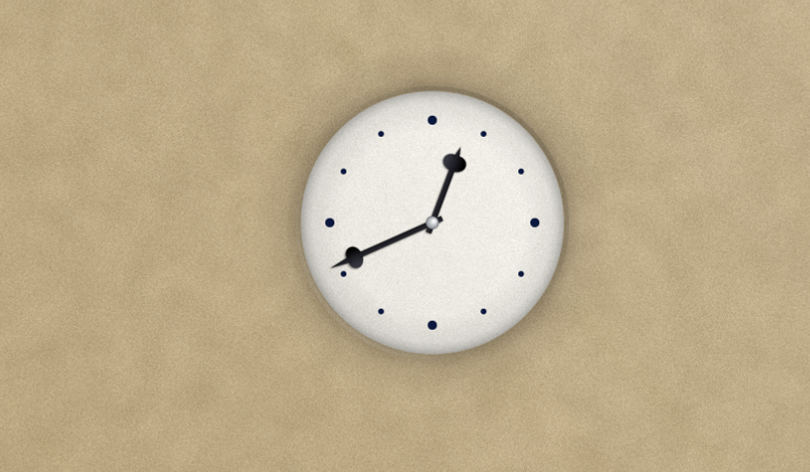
12:41
